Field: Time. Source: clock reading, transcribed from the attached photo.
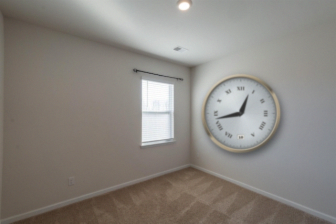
12:43
